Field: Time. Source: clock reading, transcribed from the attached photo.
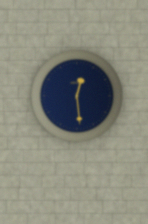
12:29
